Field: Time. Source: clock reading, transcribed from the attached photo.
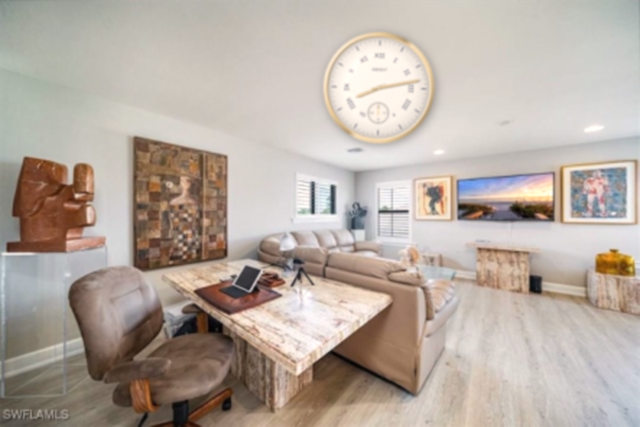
8:13
